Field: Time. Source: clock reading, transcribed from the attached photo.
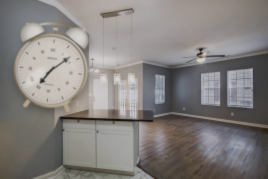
7:08
